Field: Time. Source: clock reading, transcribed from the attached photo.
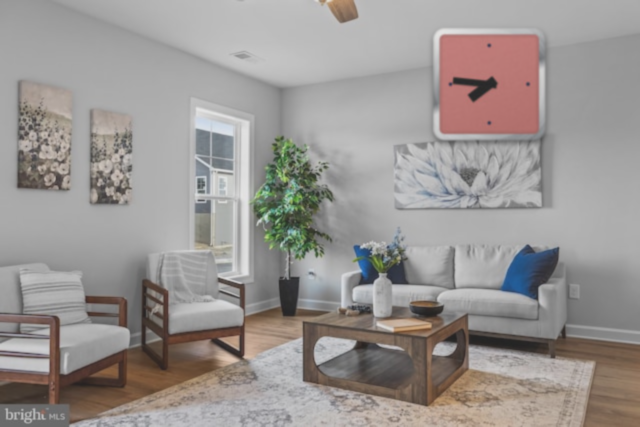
7:46
